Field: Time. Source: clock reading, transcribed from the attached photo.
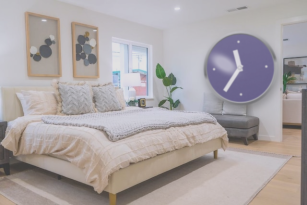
11:36
